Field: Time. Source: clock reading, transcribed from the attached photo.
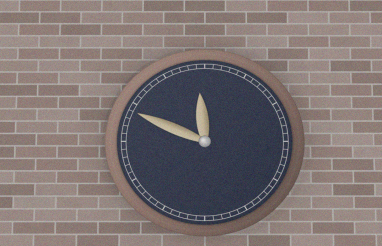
11:49
